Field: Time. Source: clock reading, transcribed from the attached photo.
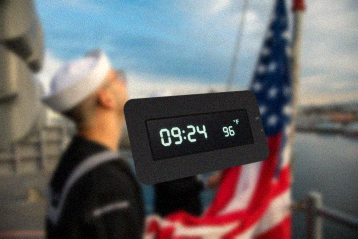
9:24
